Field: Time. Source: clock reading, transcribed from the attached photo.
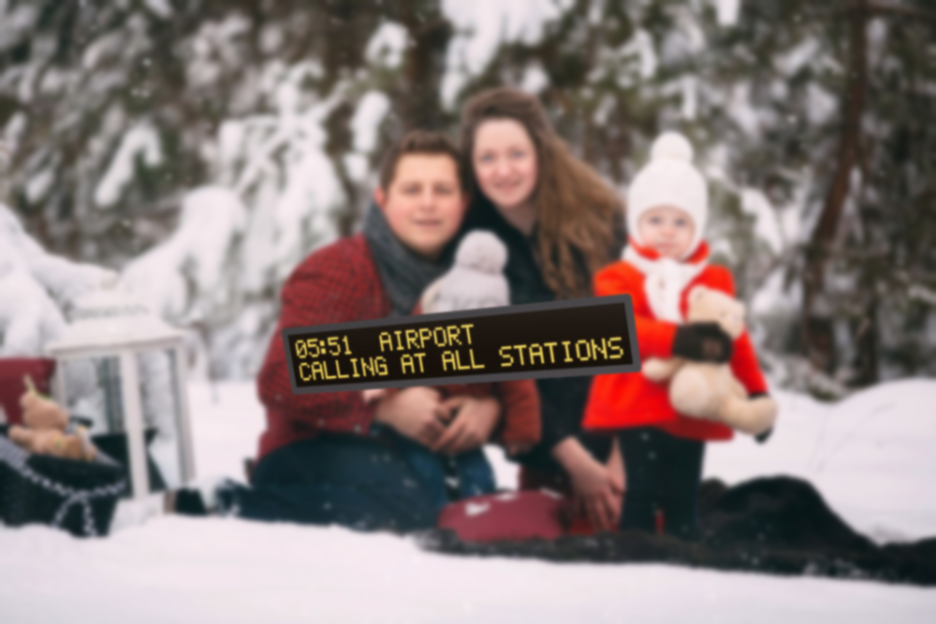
5:51
